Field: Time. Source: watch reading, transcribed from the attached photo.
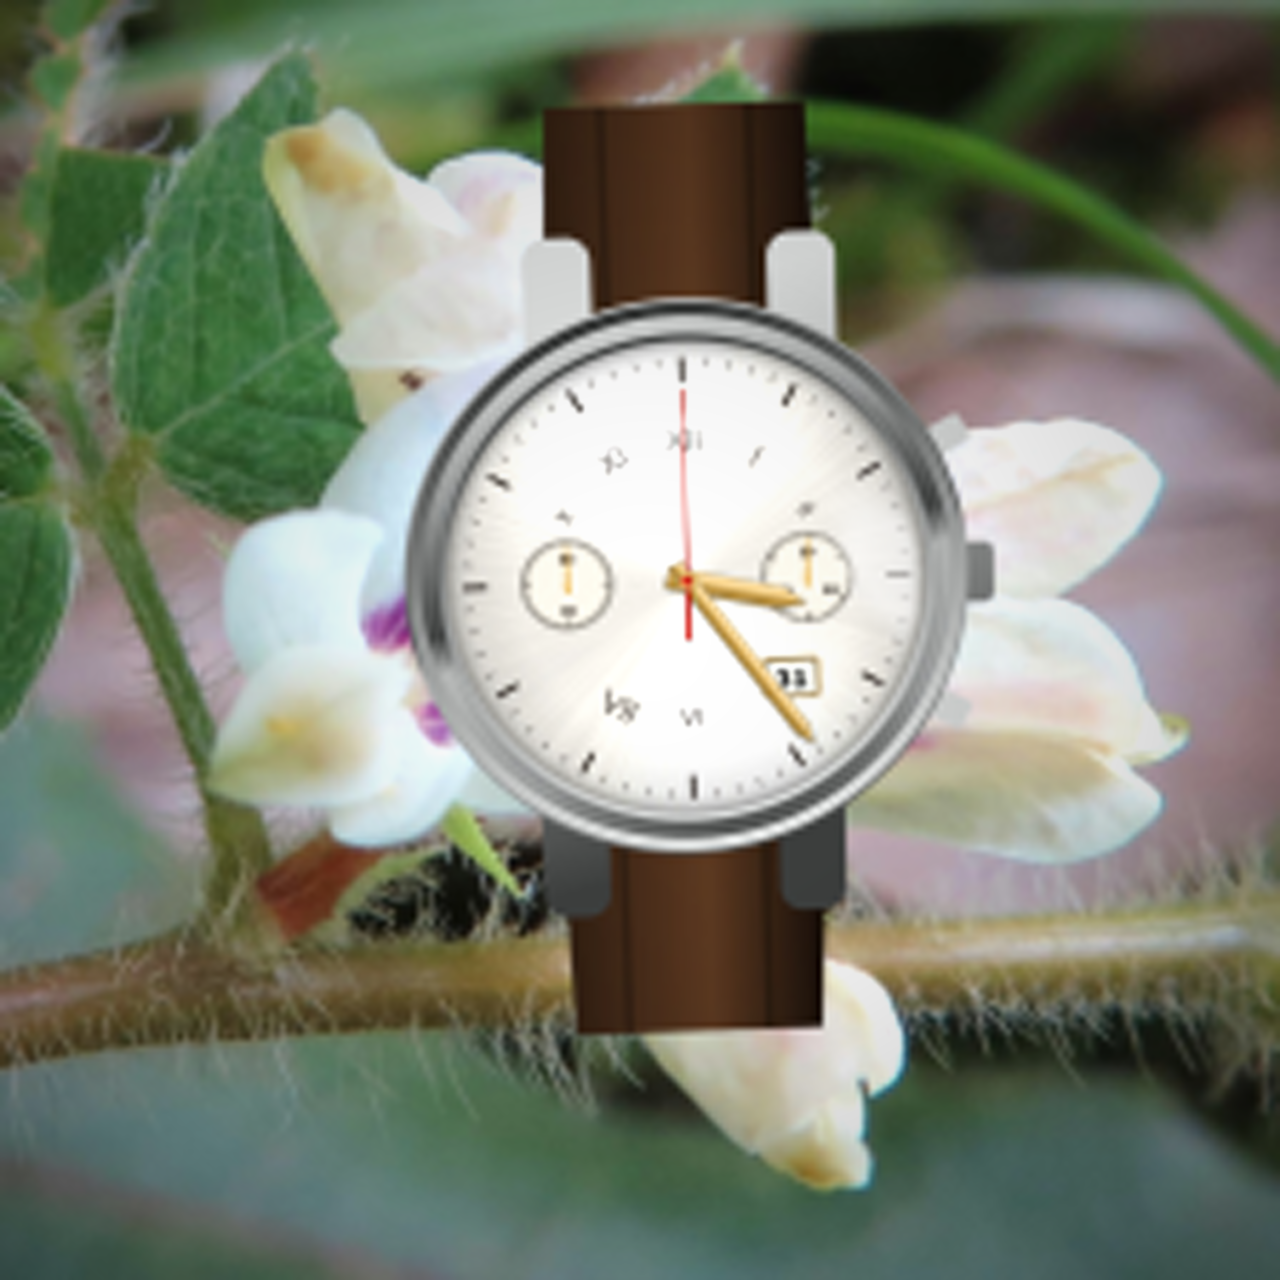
3:24
